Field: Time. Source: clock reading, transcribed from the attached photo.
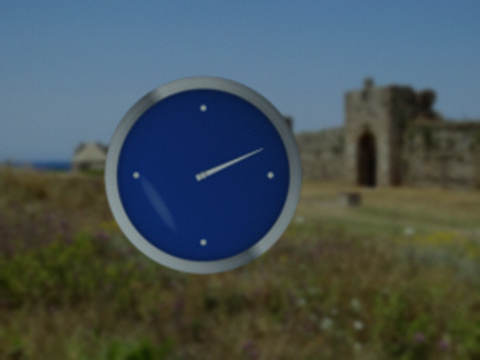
2:11
